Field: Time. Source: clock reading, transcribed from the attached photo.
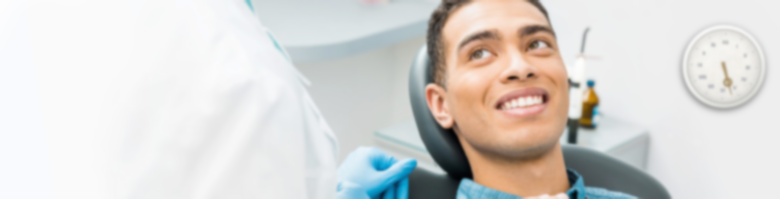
5:27
